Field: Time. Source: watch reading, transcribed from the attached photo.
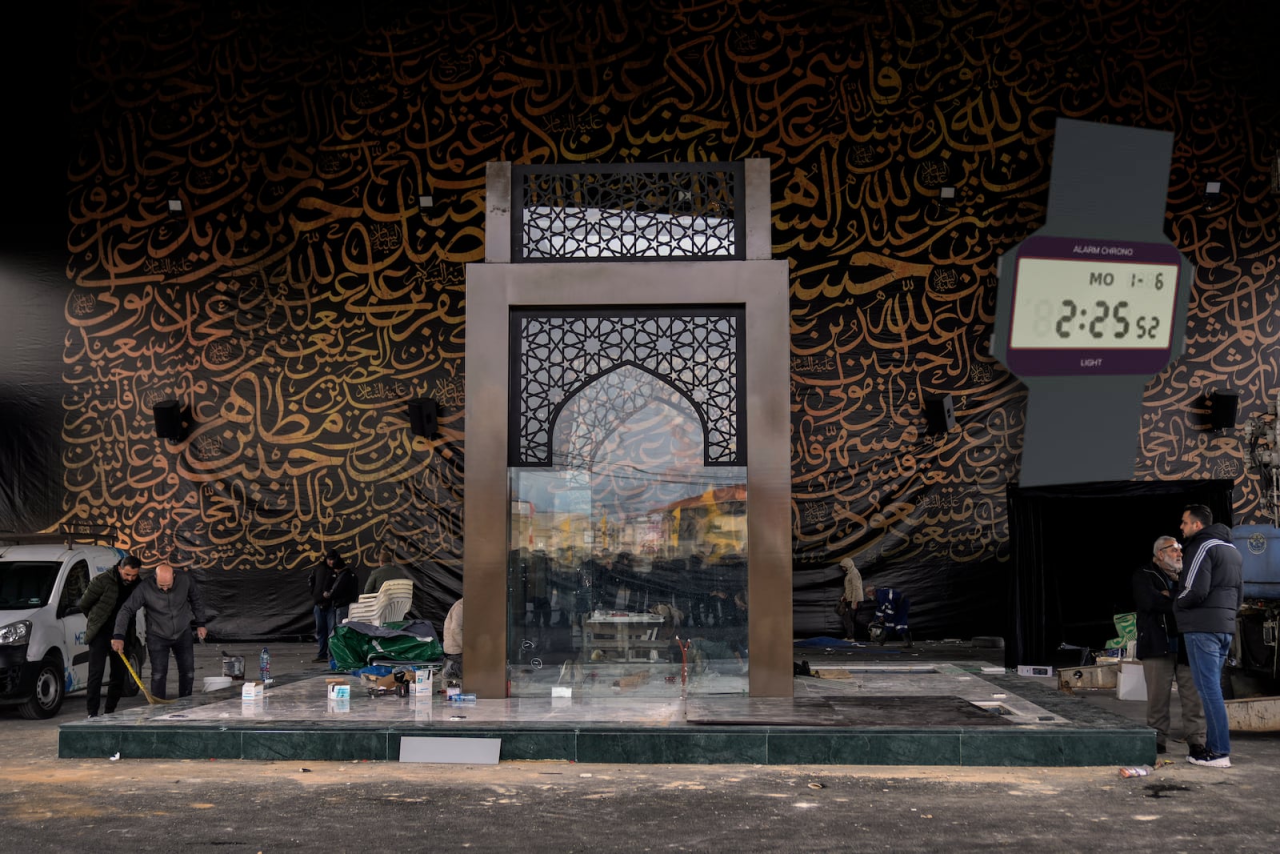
2:25:52
